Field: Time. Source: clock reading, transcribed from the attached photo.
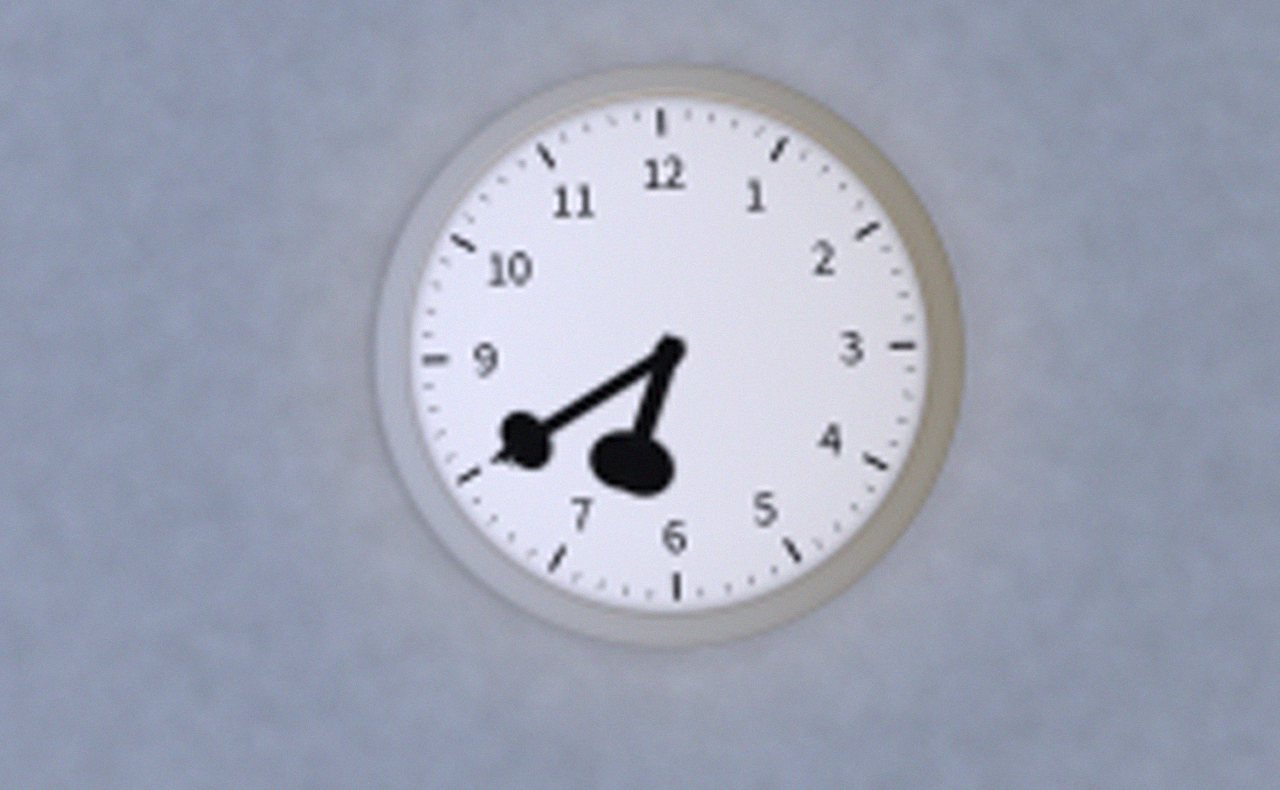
6:40
